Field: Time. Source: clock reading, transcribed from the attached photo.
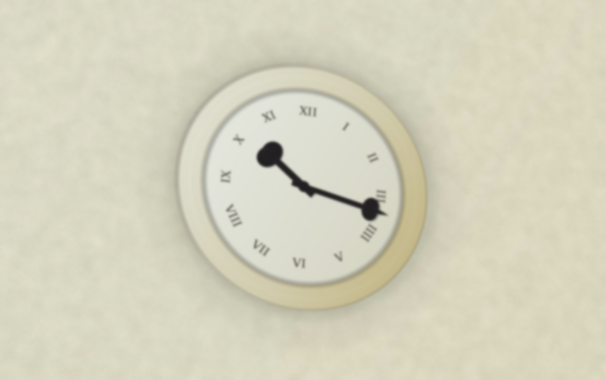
10:17
